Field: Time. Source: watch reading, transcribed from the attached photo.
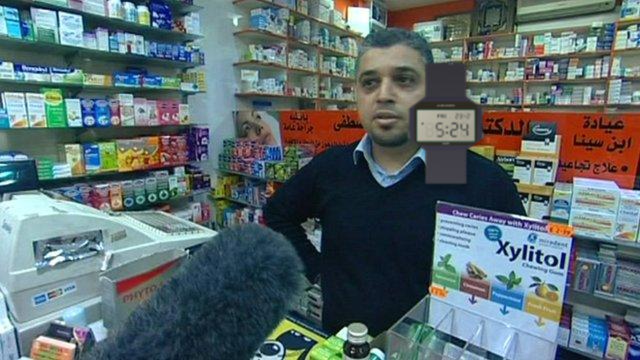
5:24
